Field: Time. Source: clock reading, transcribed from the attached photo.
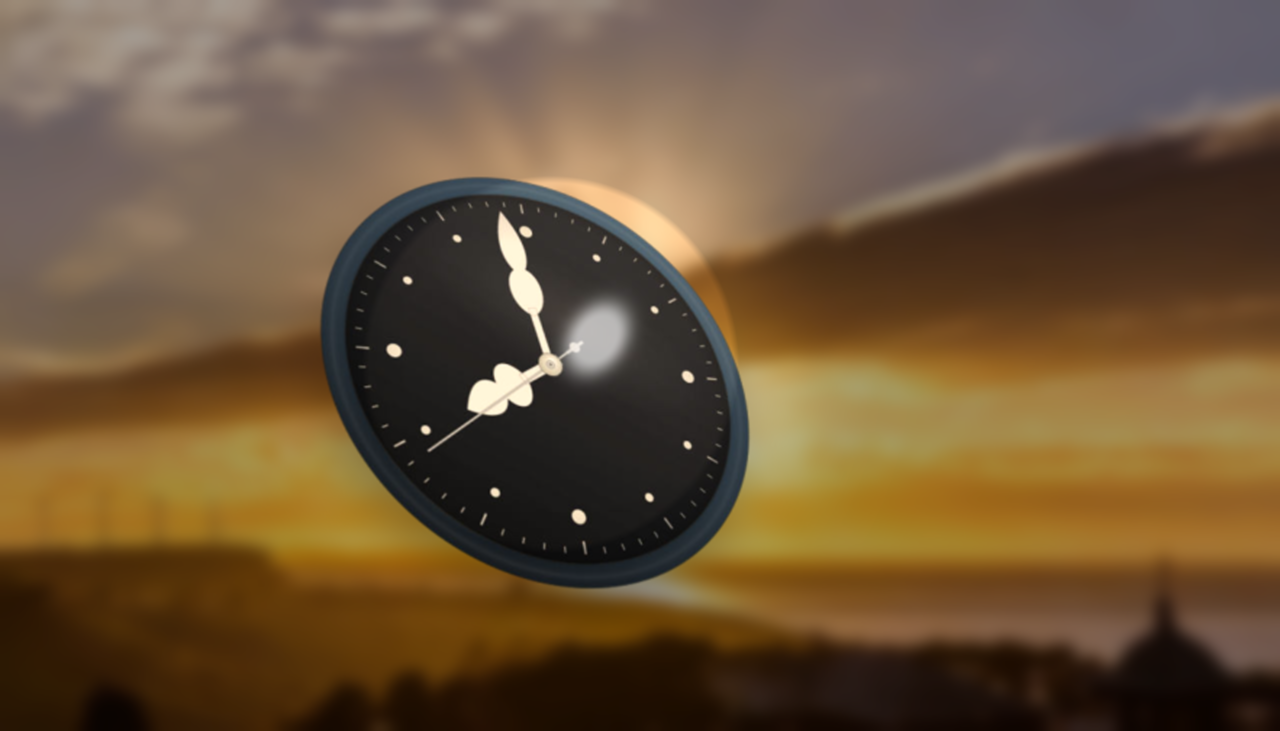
7:58:39
